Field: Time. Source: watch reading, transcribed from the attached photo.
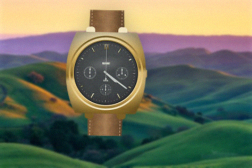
4:21
